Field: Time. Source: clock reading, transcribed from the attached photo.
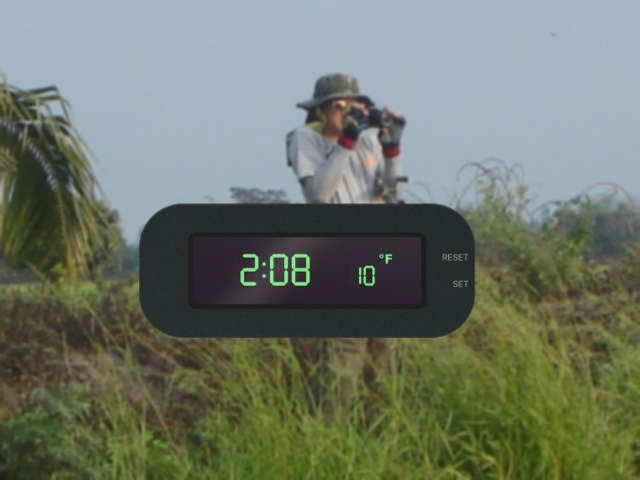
2:08
